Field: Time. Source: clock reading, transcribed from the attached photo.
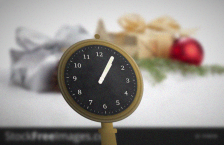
1:05
